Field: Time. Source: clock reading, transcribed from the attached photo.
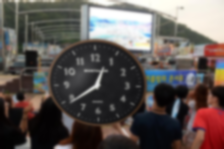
12:39
